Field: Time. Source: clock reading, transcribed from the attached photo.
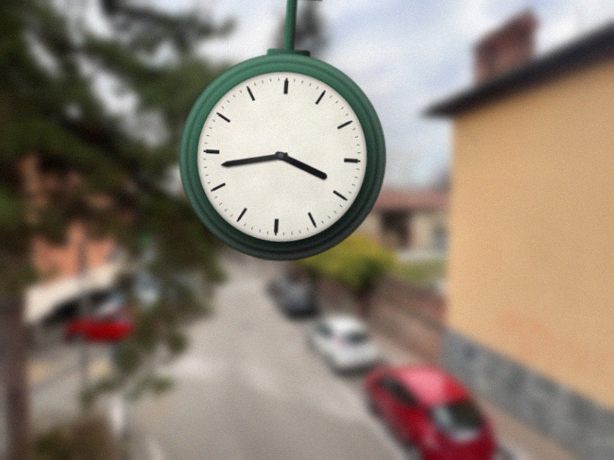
3:43
